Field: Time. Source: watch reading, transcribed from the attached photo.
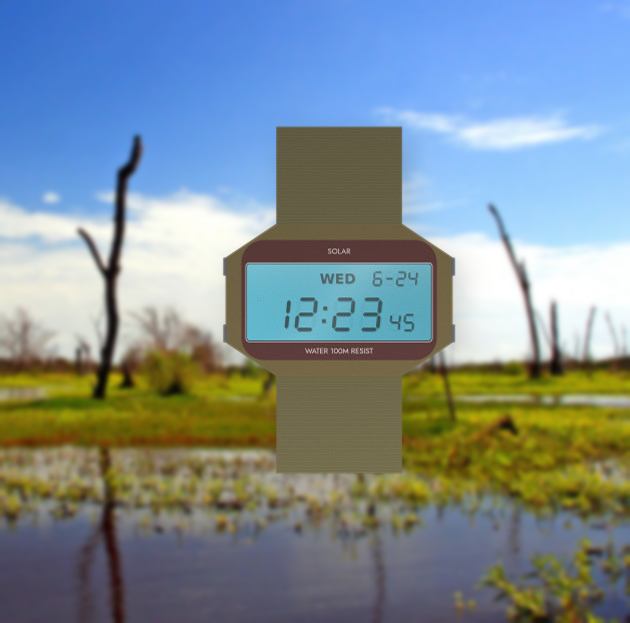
12:23:45
